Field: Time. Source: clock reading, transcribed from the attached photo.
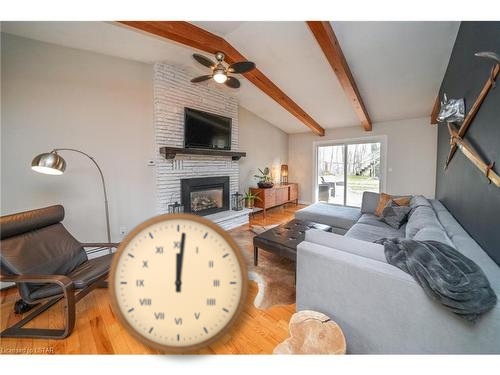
12:01
